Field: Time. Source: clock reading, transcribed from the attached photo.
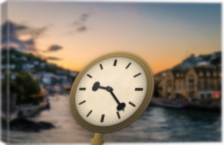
9:23
